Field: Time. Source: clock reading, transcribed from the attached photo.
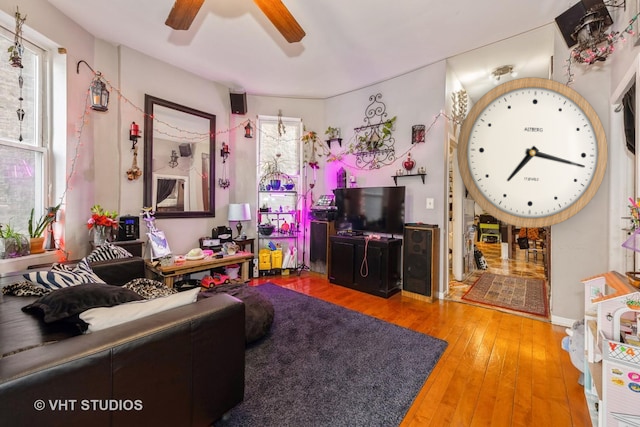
7:17
